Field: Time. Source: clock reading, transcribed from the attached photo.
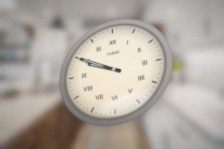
9:50
